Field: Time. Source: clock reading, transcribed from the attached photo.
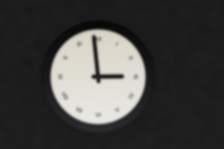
2:59
